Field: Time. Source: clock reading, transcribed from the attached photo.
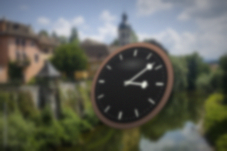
3:08
